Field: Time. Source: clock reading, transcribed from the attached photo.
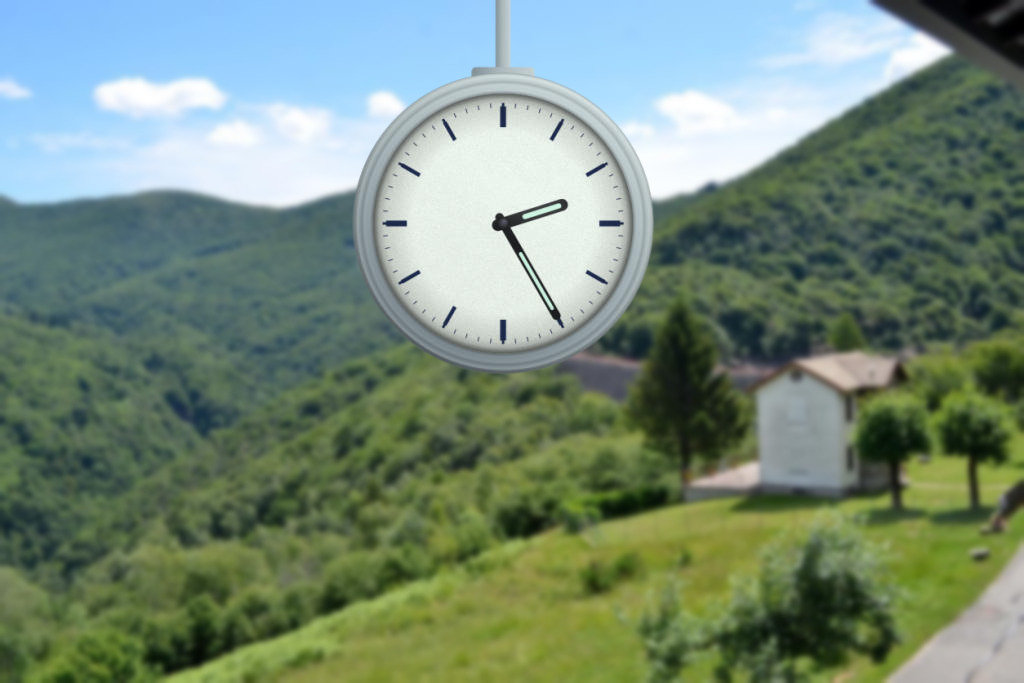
2:25
